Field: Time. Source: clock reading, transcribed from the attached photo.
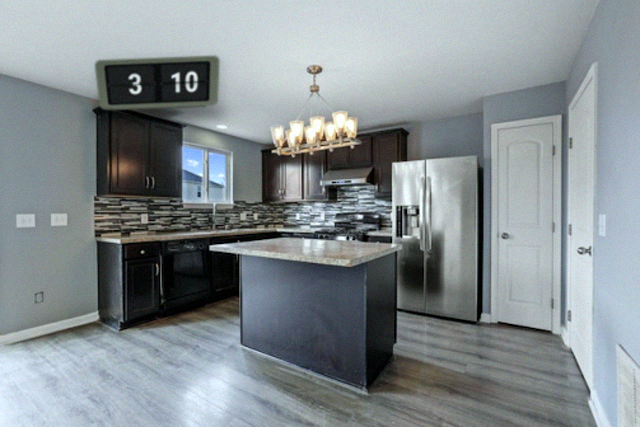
3:10
